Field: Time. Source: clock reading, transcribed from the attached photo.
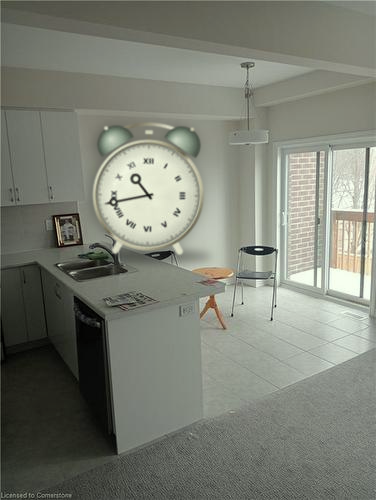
10:43
